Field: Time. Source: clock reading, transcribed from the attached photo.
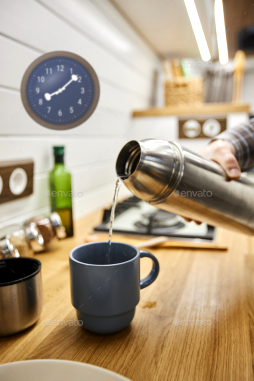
8:08
